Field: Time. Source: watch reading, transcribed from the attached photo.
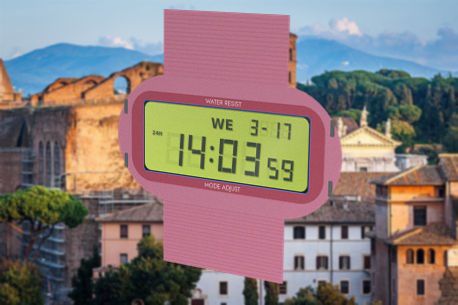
14:03:59
